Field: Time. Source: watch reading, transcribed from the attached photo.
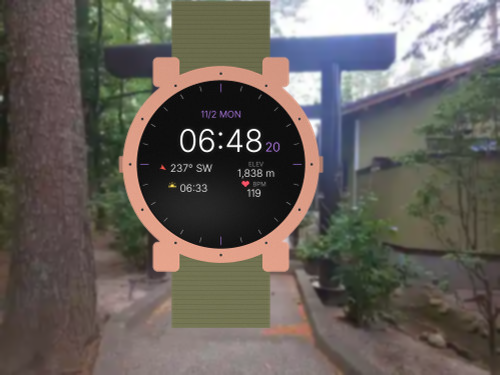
6:48:20
